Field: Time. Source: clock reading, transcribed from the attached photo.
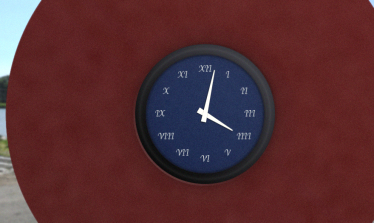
4:02
